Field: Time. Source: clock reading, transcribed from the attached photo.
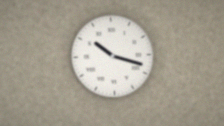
10:18
